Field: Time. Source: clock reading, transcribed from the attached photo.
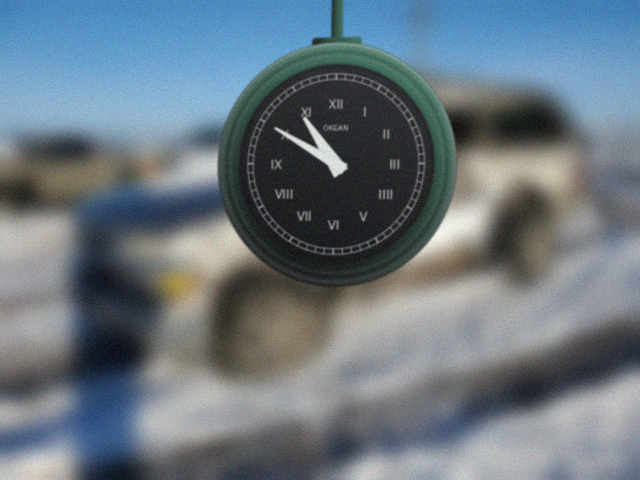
10:50
